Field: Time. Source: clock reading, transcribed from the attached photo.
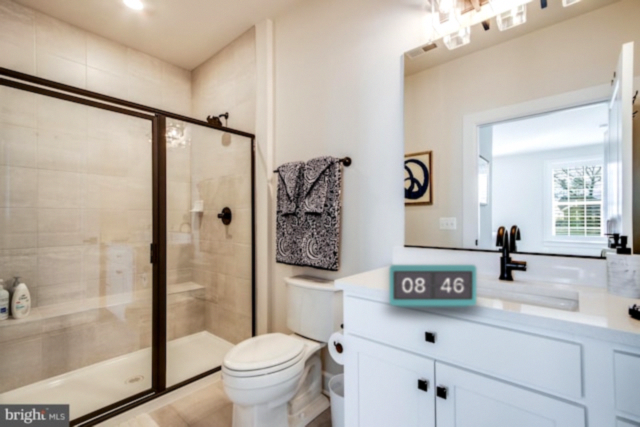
8:46
